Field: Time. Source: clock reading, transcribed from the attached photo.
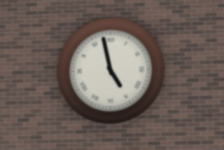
4:58
